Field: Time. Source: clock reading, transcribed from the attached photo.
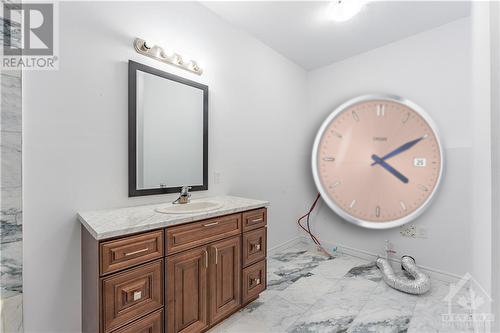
4:10
